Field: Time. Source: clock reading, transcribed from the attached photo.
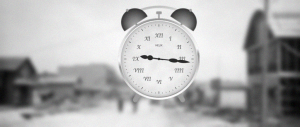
9:16
